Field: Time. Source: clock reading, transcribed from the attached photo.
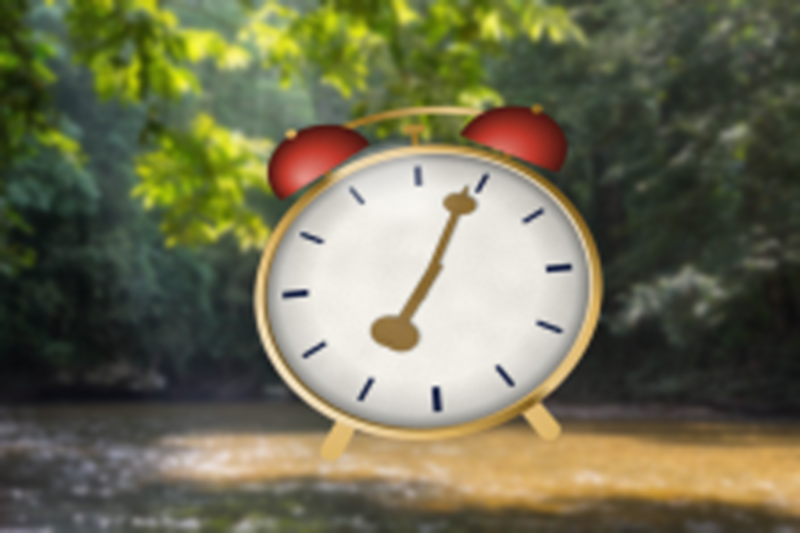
7:04
